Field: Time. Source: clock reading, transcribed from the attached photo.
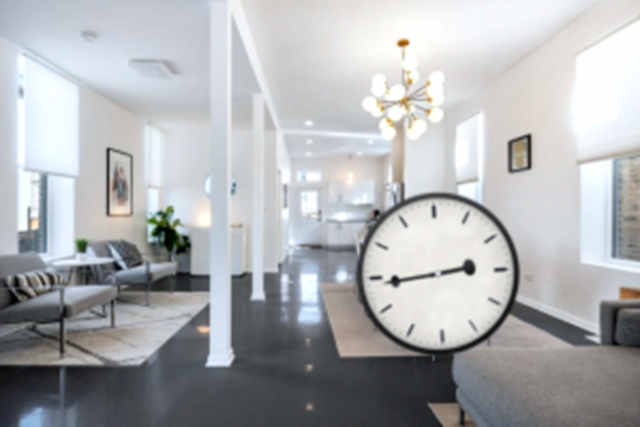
2:44
